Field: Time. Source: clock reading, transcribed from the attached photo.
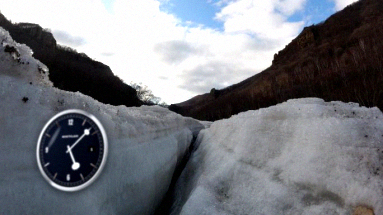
5:08
